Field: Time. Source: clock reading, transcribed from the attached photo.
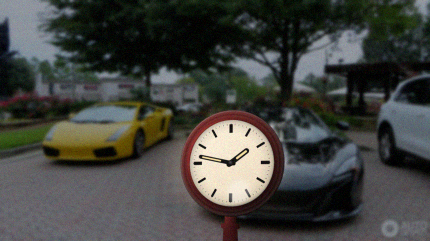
1:47
